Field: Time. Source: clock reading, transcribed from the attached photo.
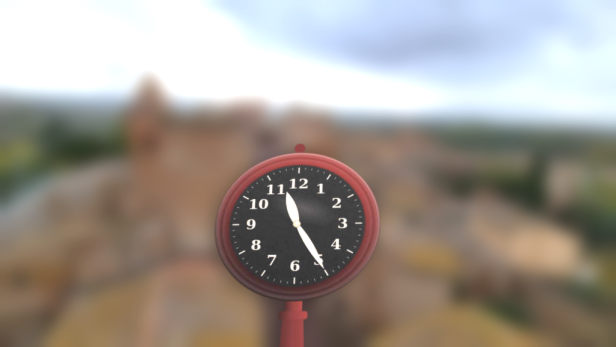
11:25
